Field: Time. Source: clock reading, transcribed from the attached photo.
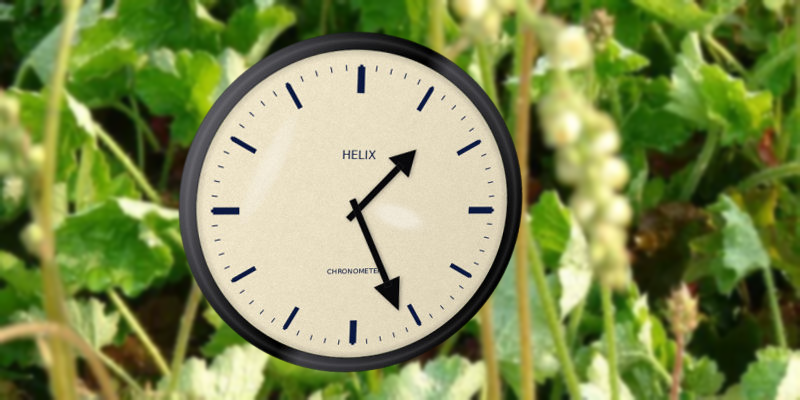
1:26
